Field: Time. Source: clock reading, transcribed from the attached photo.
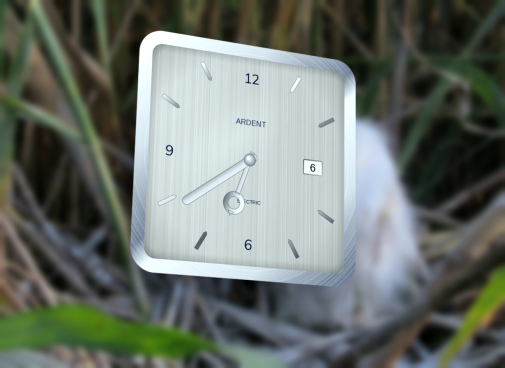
6:39
